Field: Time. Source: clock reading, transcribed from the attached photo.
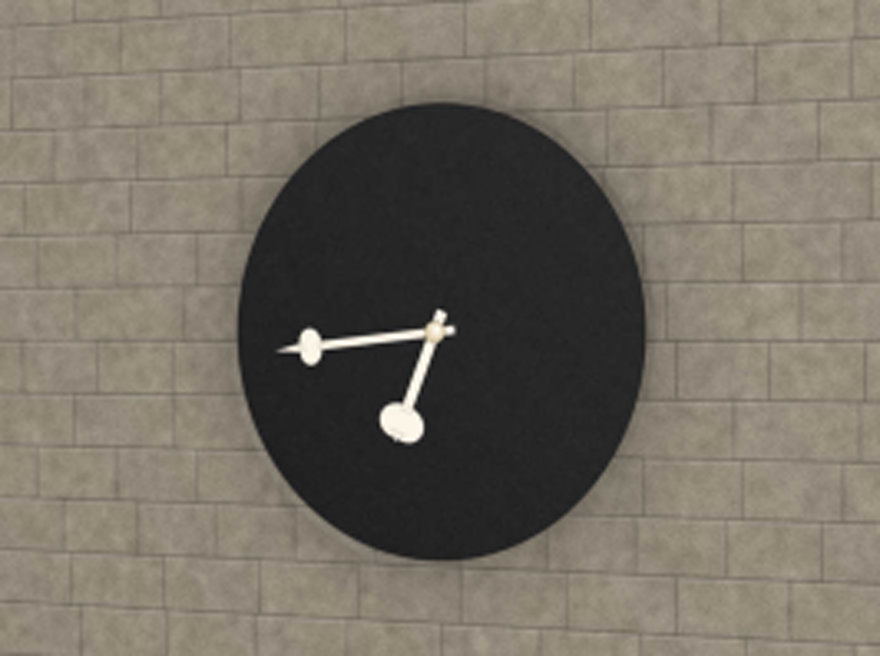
6:44
